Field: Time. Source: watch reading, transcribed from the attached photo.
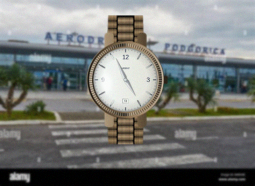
4:56
